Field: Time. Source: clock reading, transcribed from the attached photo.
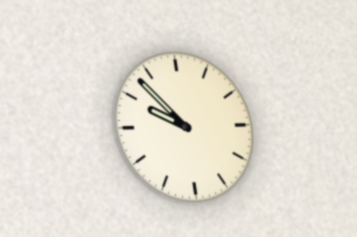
9:53
